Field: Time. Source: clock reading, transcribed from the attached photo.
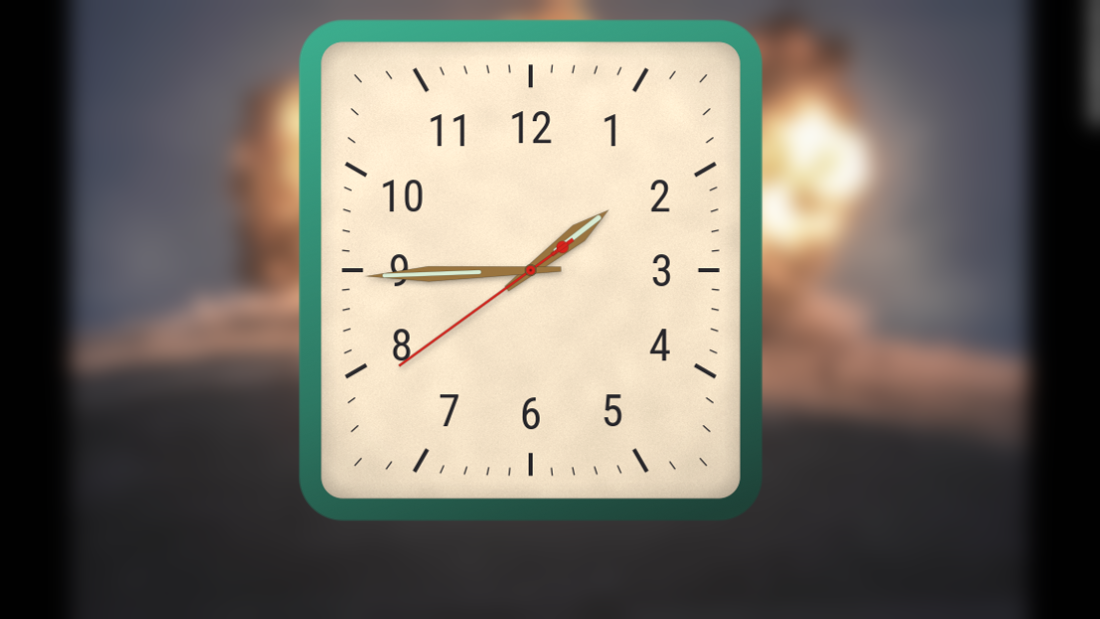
1:44:39
